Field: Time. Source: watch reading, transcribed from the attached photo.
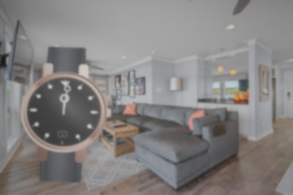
12:01
